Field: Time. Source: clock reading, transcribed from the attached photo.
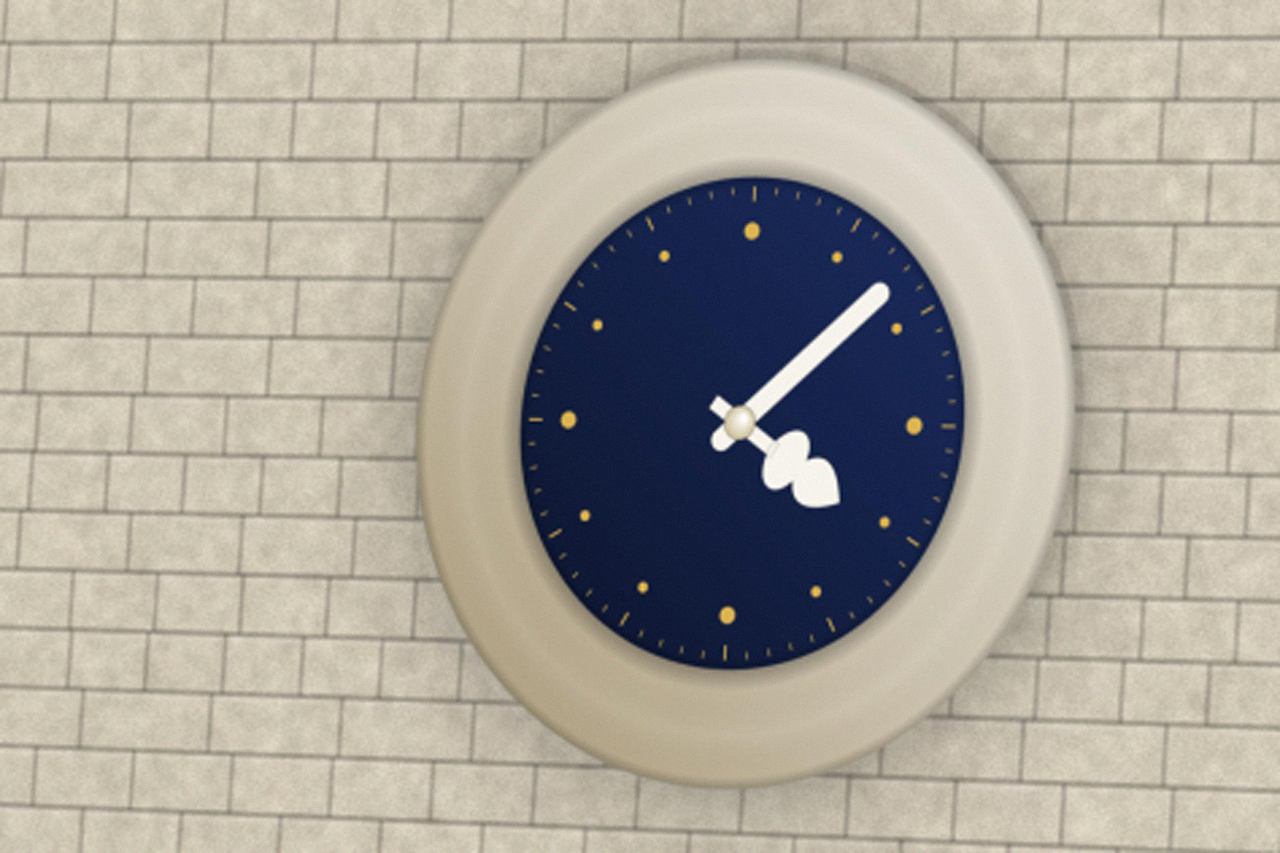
4:08
